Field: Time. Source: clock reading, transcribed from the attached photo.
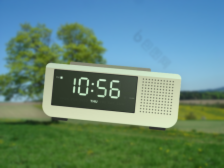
10:56
